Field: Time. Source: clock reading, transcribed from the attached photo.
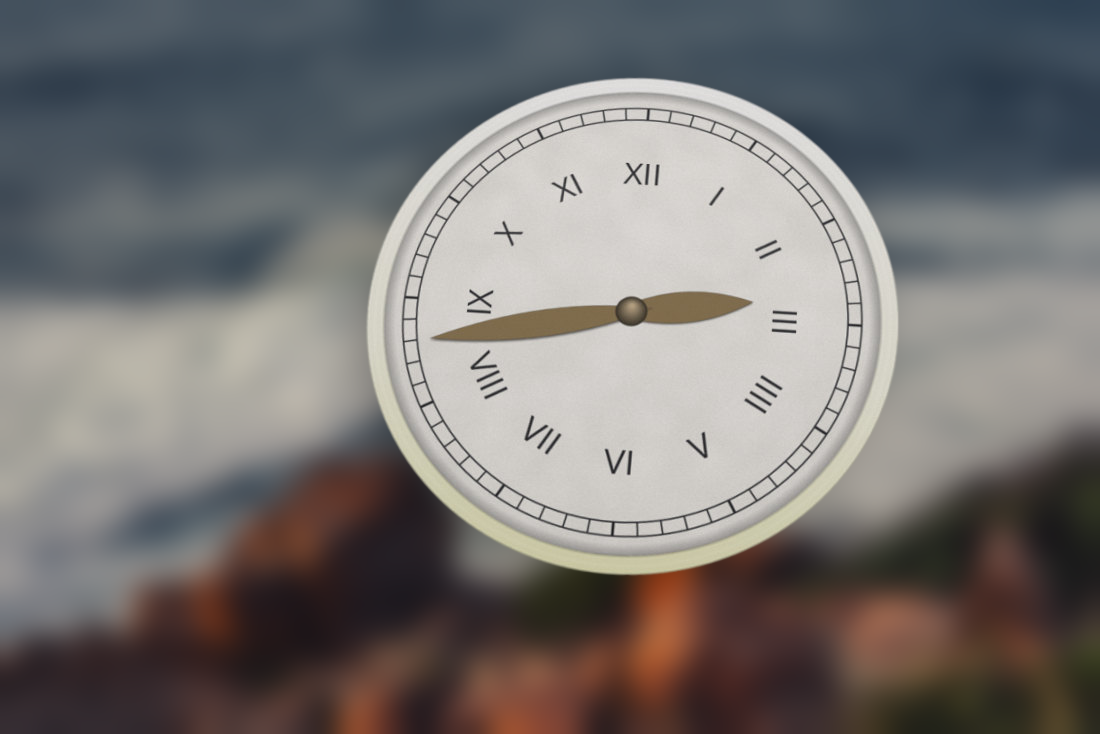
2:43
